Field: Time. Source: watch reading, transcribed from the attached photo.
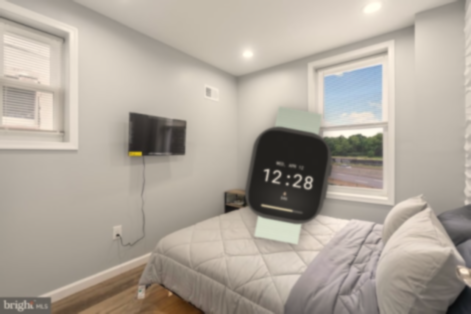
12:28
